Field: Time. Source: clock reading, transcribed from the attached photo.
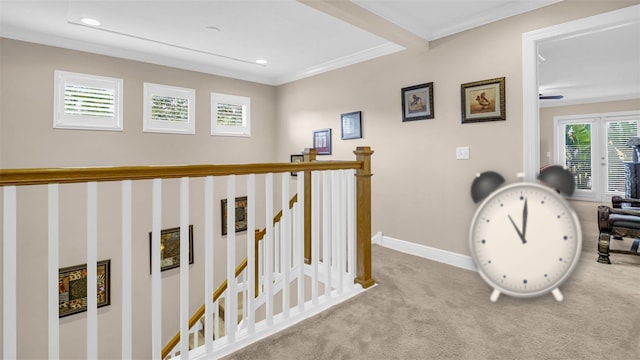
11:01
